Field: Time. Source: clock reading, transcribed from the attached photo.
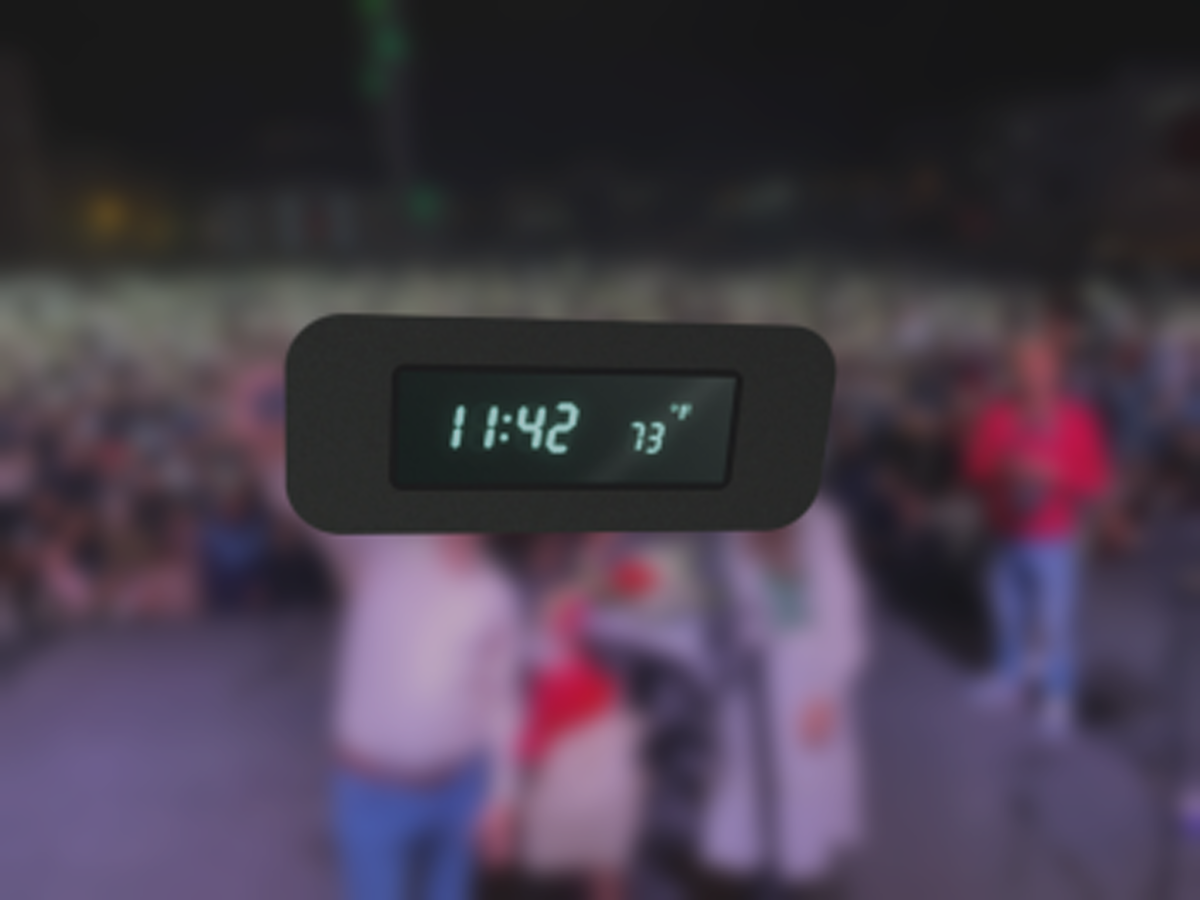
11:42
